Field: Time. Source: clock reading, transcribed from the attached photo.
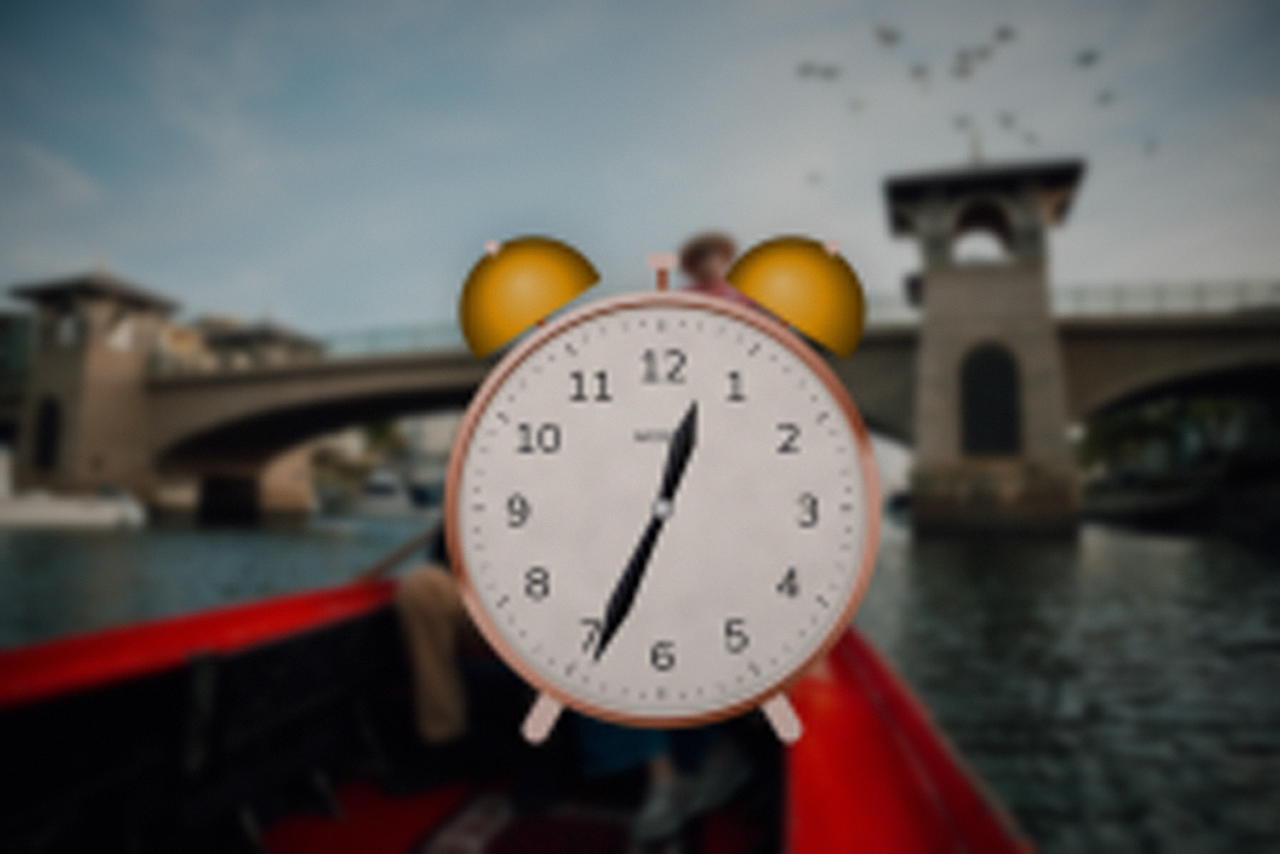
12:34
